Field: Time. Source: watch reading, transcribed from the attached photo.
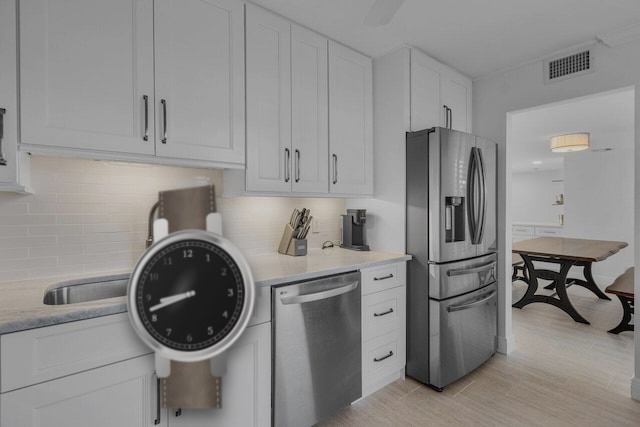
8:42
